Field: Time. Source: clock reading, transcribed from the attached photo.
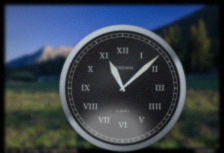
11:08
